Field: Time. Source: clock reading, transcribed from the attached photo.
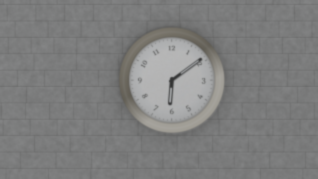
6:09
